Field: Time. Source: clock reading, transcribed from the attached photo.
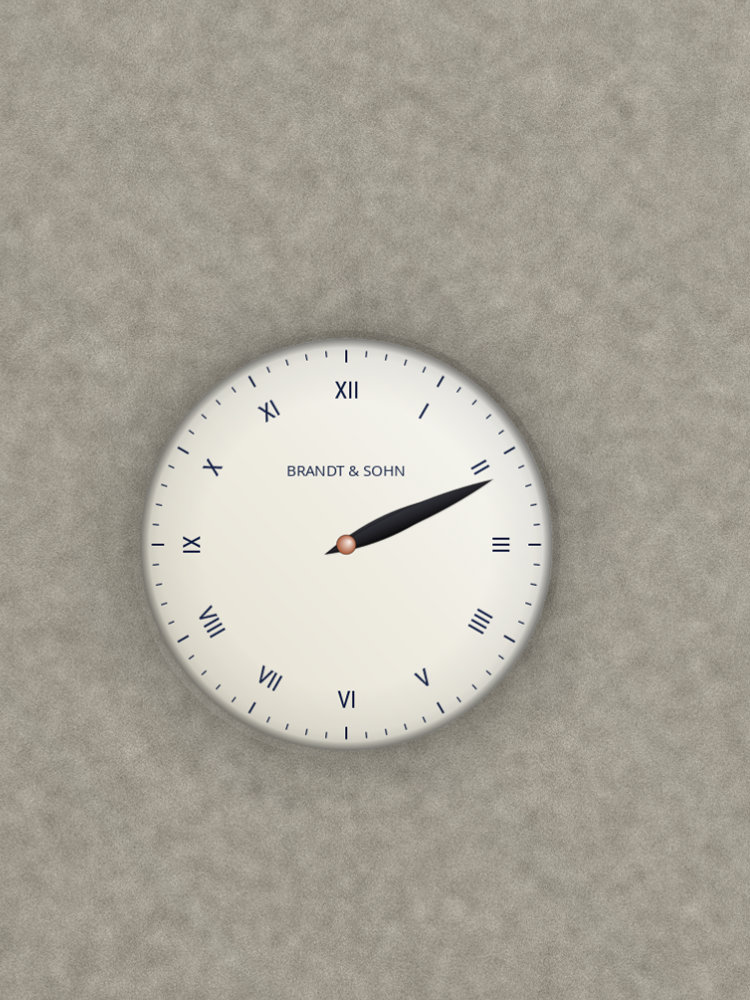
2:11
